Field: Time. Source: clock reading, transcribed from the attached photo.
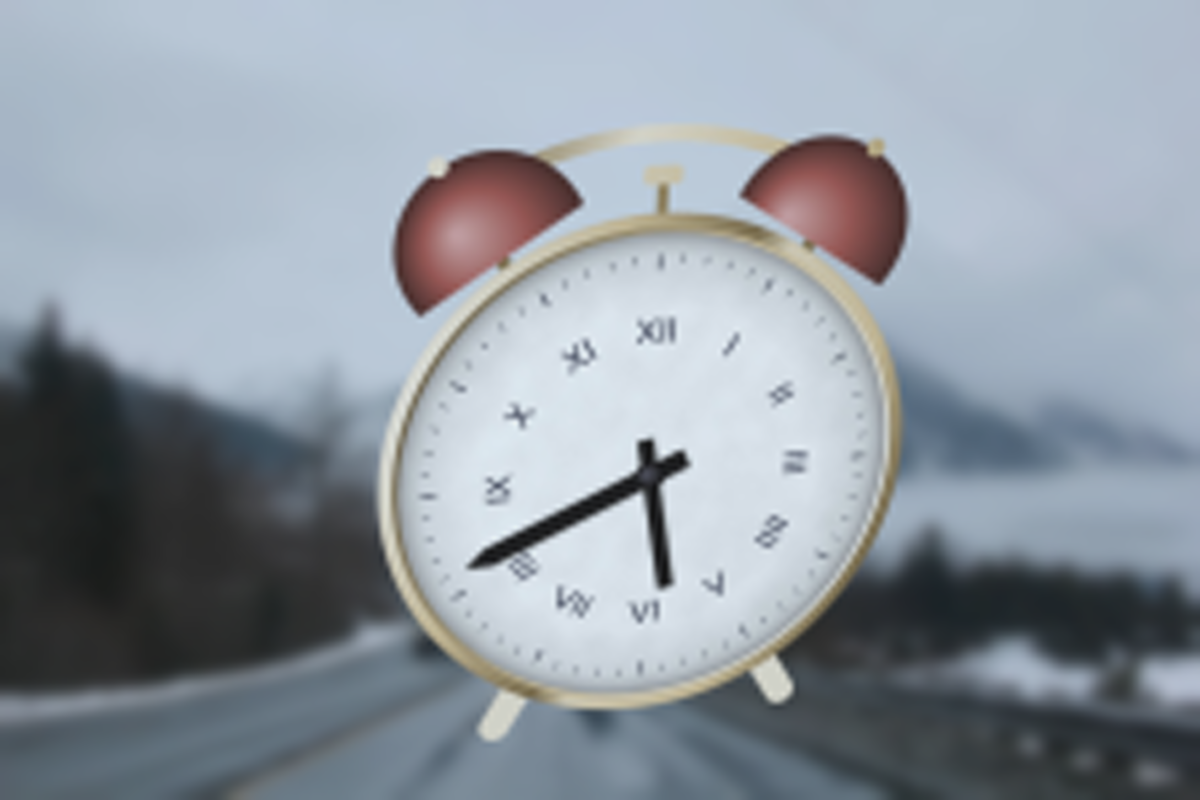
5:41
